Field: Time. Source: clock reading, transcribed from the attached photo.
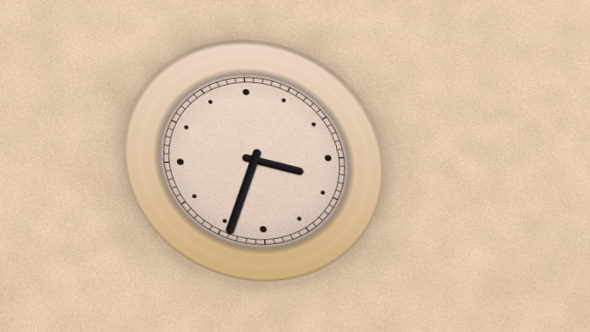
3:34
